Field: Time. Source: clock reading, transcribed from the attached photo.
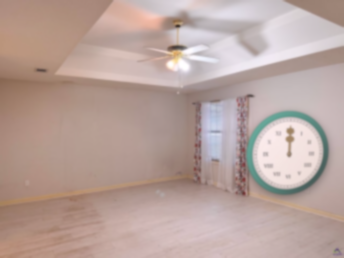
12:00
